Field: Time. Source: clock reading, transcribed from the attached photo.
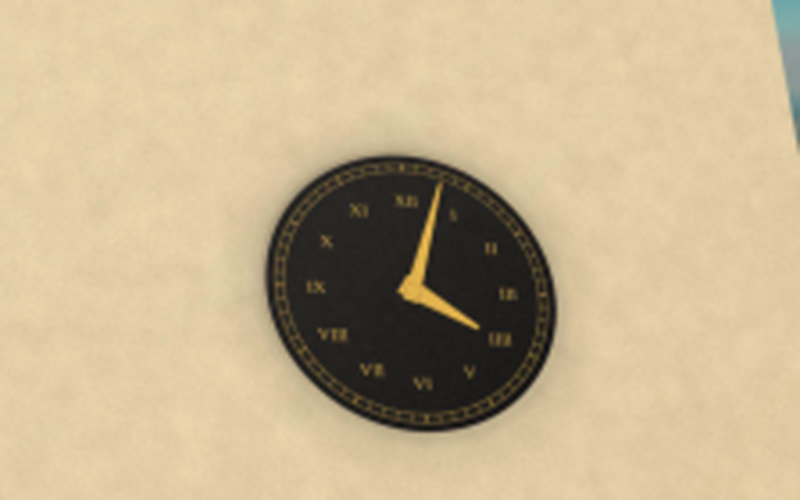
4:03
